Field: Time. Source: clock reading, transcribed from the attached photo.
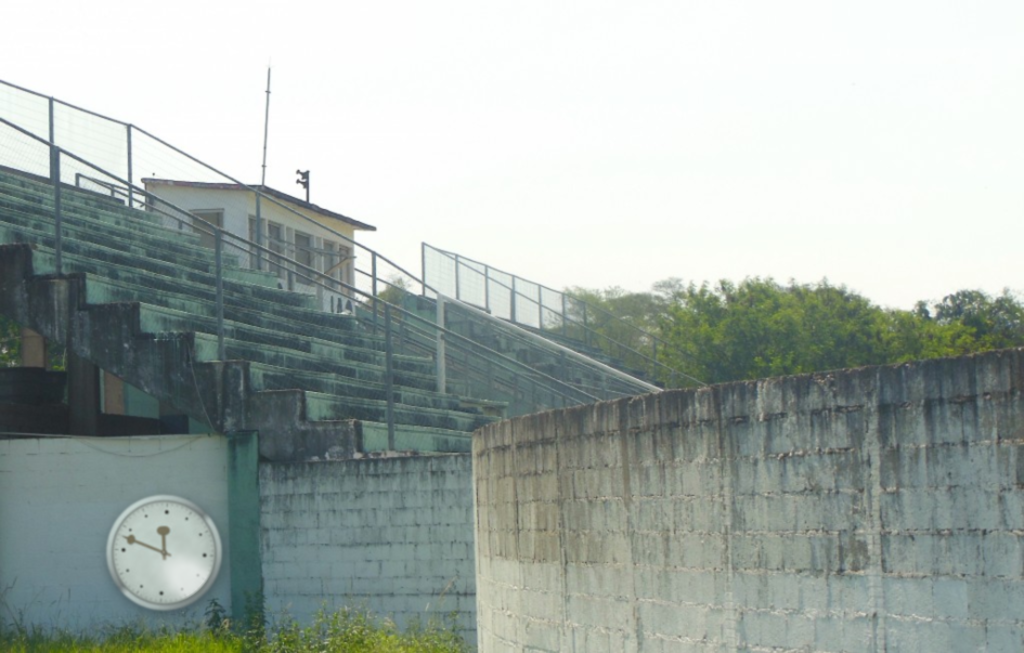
11:48
